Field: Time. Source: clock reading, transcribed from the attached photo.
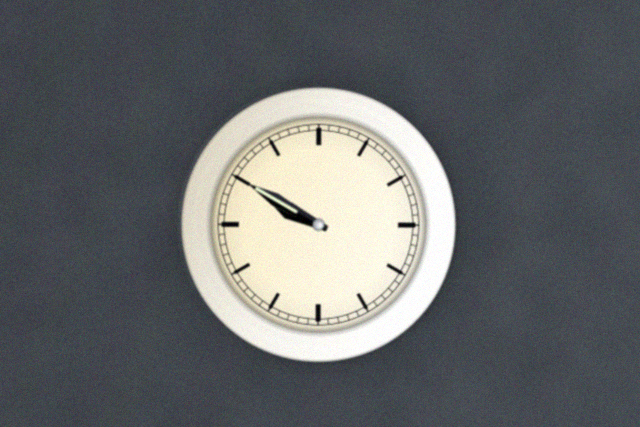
9:50
